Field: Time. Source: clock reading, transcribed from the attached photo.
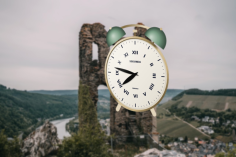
7:47
